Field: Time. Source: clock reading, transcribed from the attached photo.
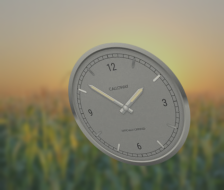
1:52
